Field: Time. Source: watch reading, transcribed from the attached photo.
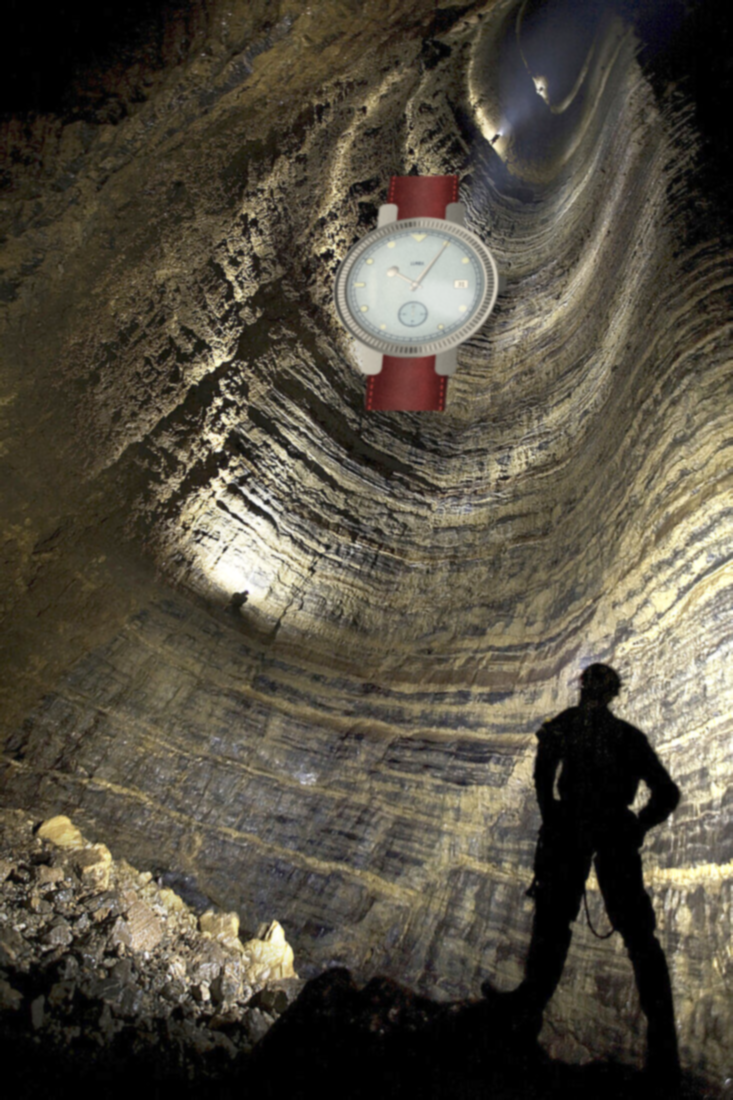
10:05
